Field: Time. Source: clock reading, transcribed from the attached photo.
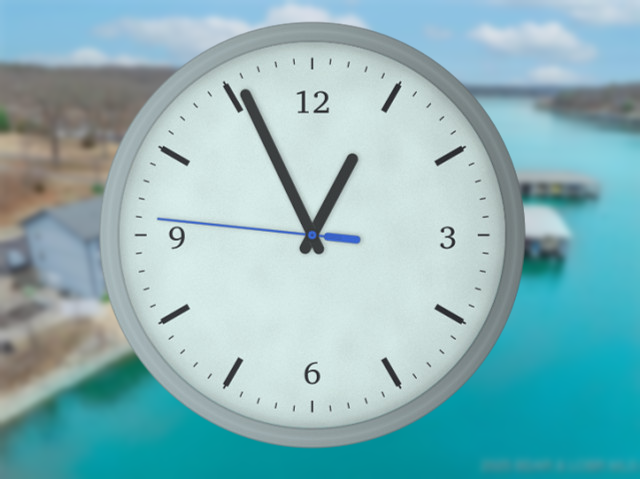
12:55:46
